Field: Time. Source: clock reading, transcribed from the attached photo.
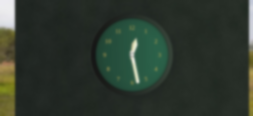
12:28
